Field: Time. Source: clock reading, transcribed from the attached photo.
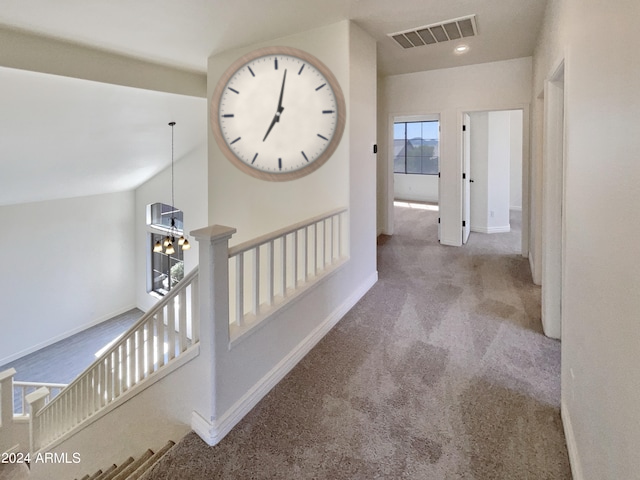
7:02
